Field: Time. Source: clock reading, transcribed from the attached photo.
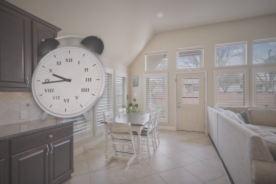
9:44
